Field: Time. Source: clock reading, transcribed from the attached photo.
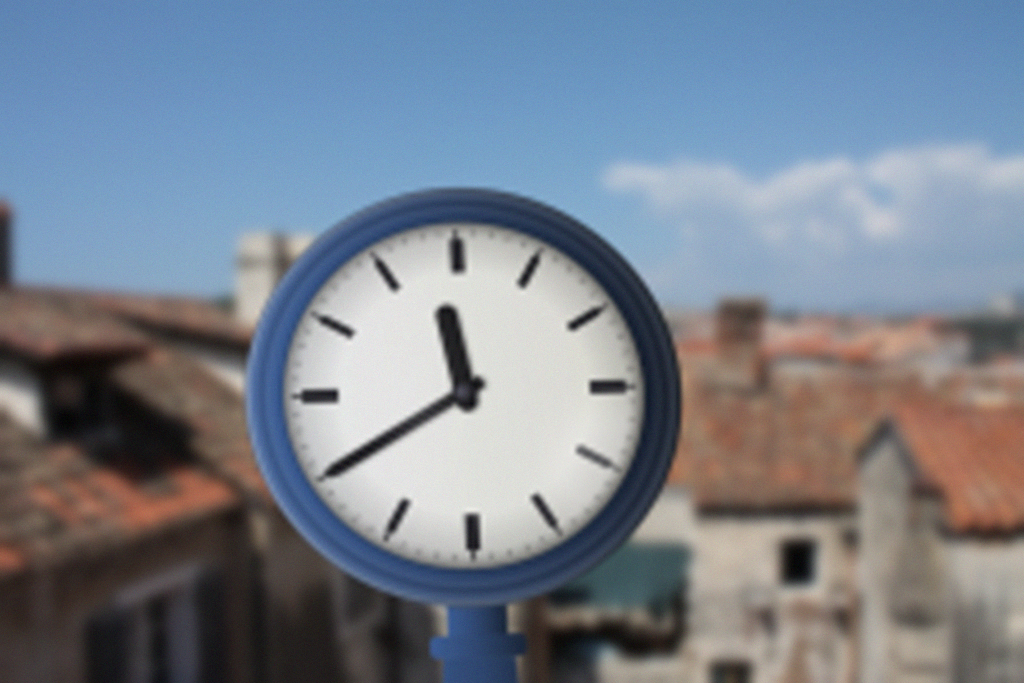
11:40
